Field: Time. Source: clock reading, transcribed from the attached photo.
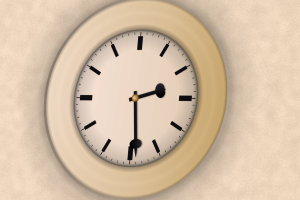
2:29
